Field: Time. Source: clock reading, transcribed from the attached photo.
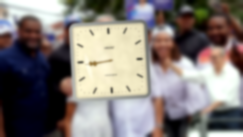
8:44
